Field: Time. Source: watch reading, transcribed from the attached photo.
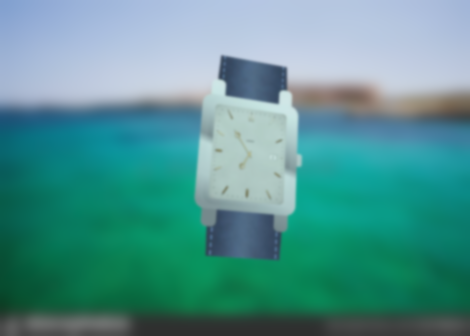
6:54
